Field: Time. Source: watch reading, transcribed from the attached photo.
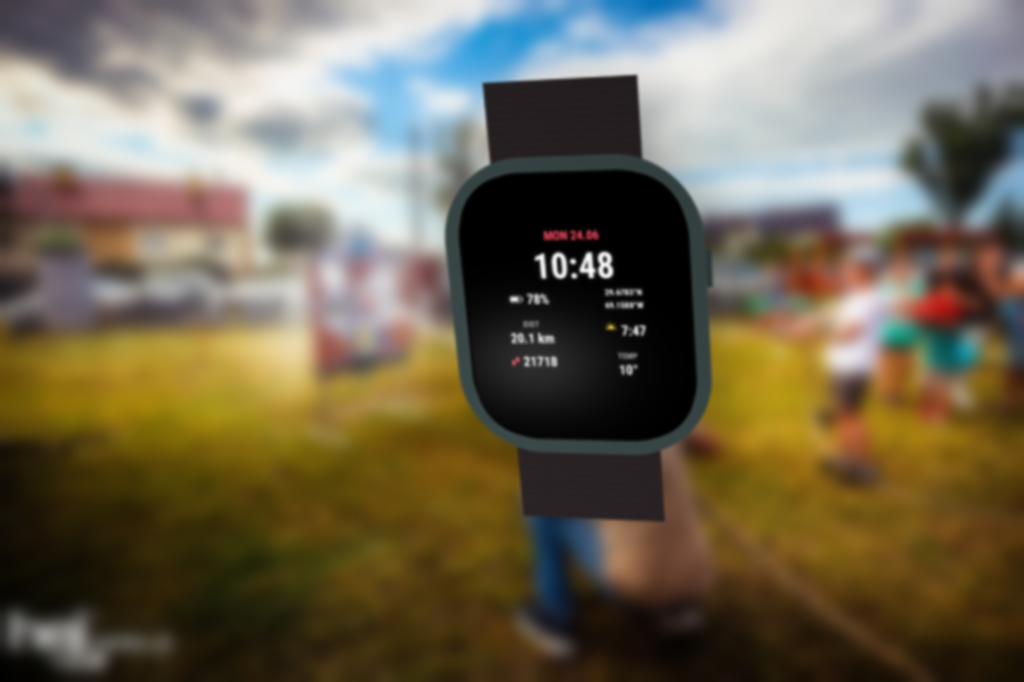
10:48
